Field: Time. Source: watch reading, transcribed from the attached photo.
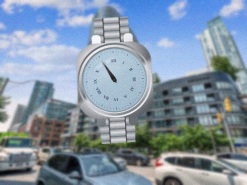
10:55
